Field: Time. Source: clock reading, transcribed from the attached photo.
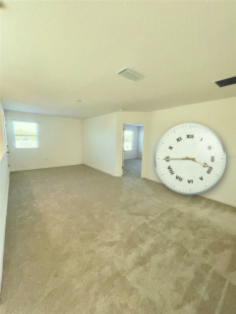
3:45
